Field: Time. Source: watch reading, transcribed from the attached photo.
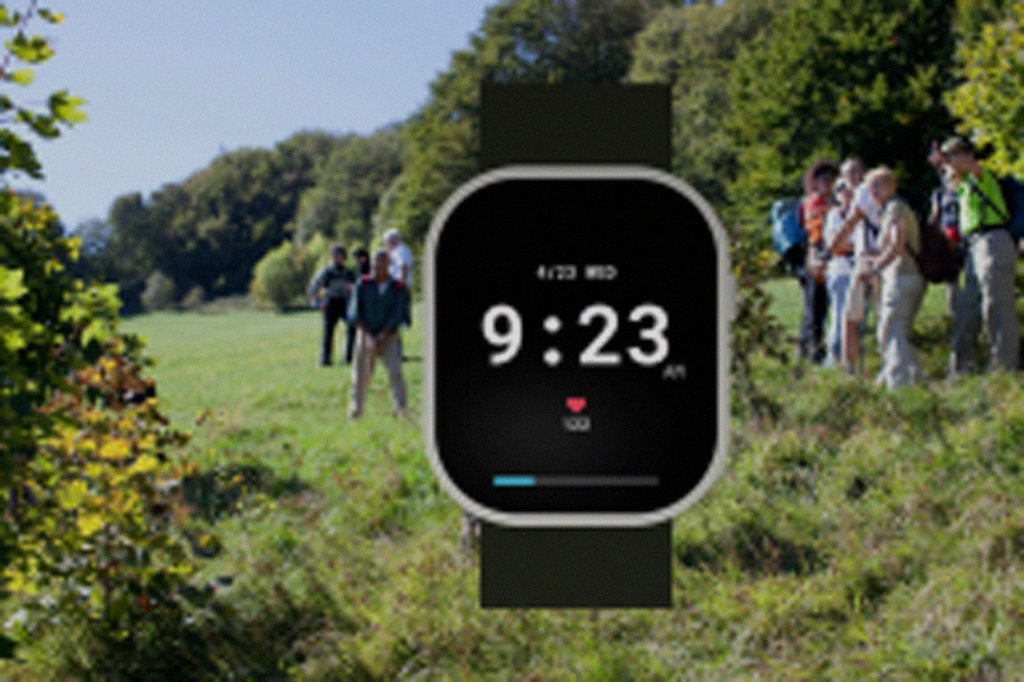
9:23
